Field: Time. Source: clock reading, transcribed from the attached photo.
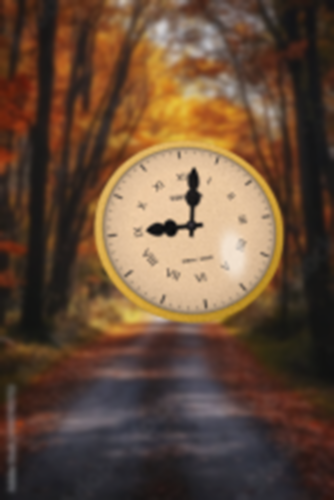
9:02
